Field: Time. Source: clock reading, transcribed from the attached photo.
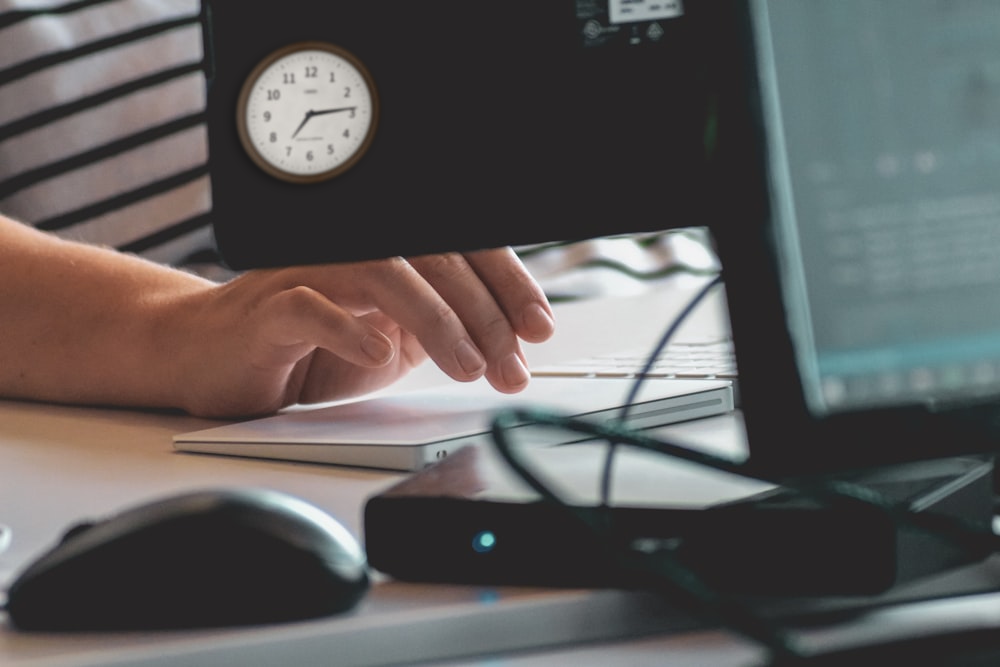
7:14
